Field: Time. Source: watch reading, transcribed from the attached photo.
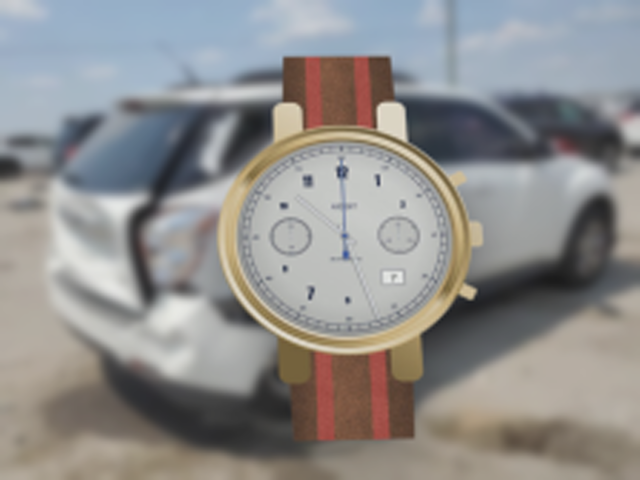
10:27
